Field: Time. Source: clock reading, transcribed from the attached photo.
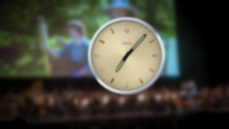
7:07
